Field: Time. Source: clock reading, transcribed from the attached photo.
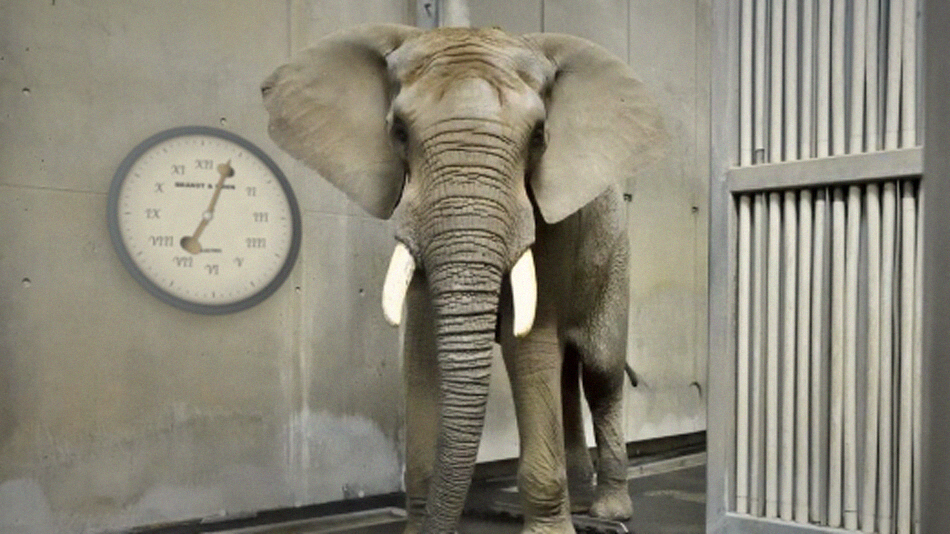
7:04
